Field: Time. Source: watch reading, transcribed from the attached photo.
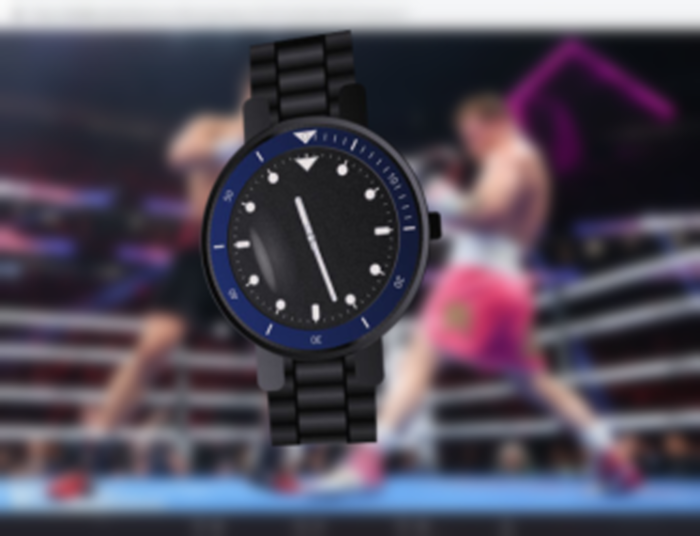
11:27
